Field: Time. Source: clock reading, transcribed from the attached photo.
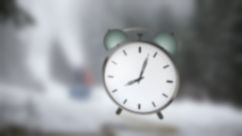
8:03
